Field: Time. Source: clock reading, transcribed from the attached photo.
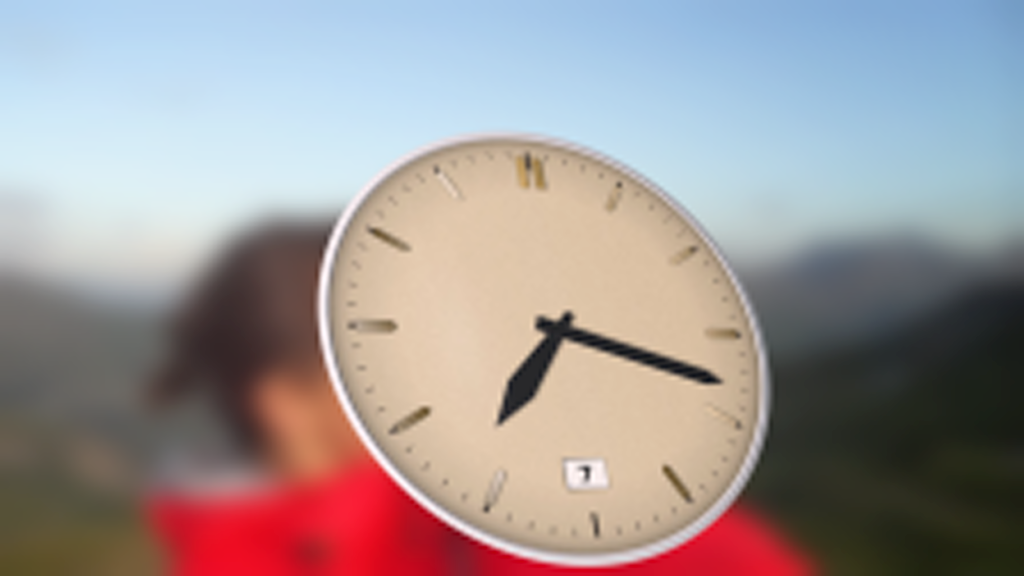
7:18
